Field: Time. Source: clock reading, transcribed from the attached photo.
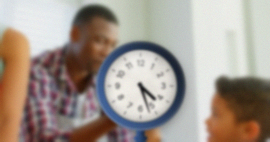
4:27
